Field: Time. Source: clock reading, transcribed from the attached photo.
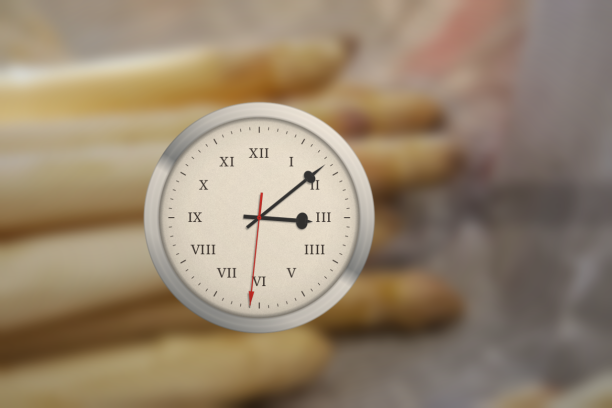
3:08:31
